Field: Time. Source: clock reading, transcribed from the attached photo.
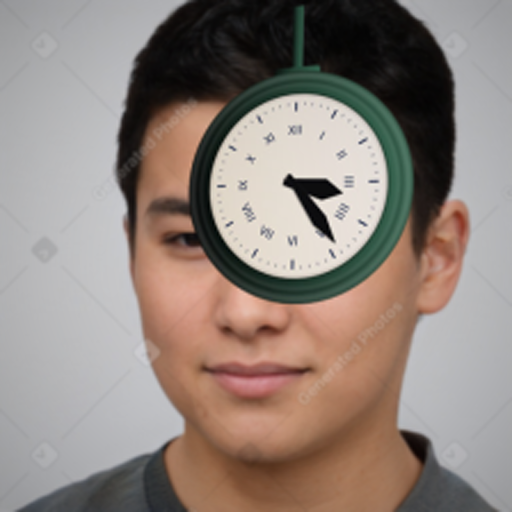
3:24
